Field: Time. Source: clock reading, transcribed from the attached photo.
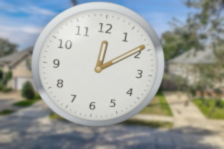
12:09
